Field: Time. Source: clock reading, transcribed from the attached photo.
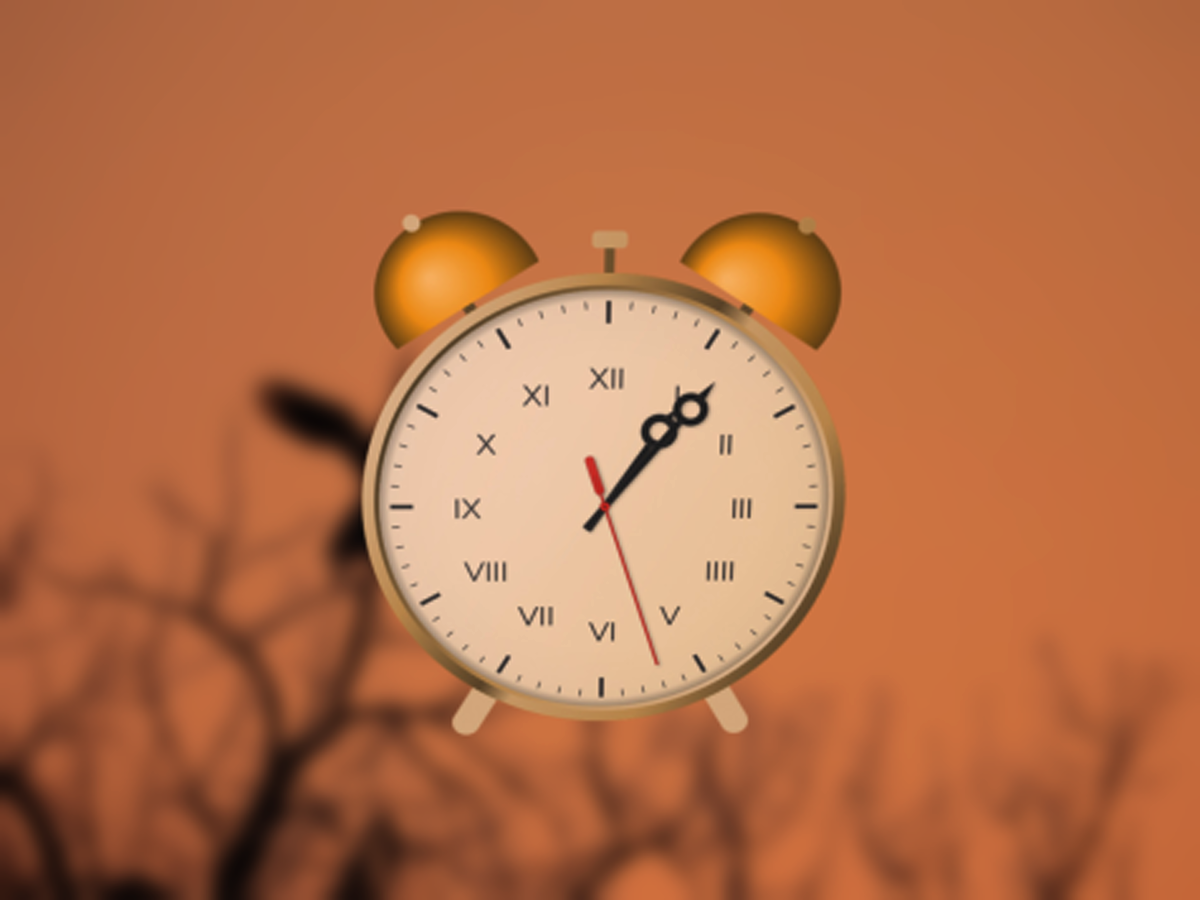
1:06:27
